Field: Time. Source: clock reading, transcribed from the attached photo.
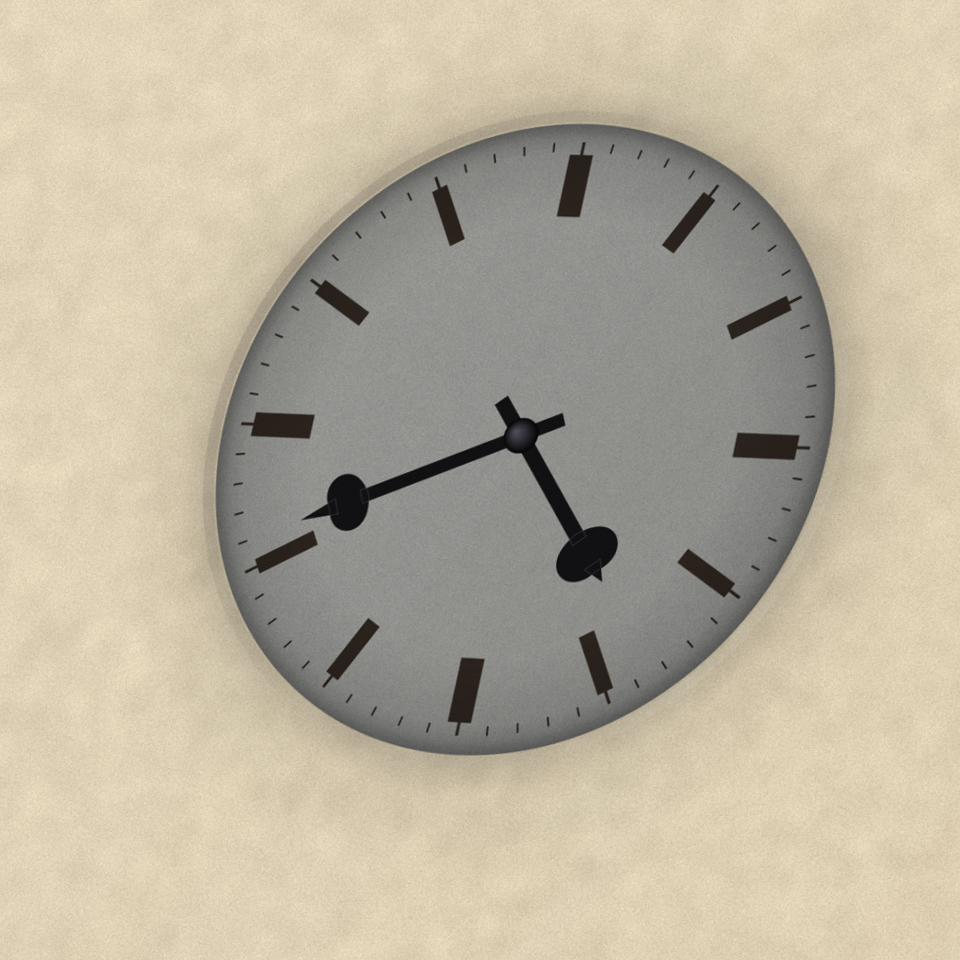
4:41
